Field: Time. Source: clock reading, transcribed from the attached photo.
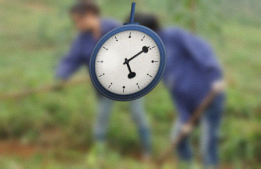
5:09
